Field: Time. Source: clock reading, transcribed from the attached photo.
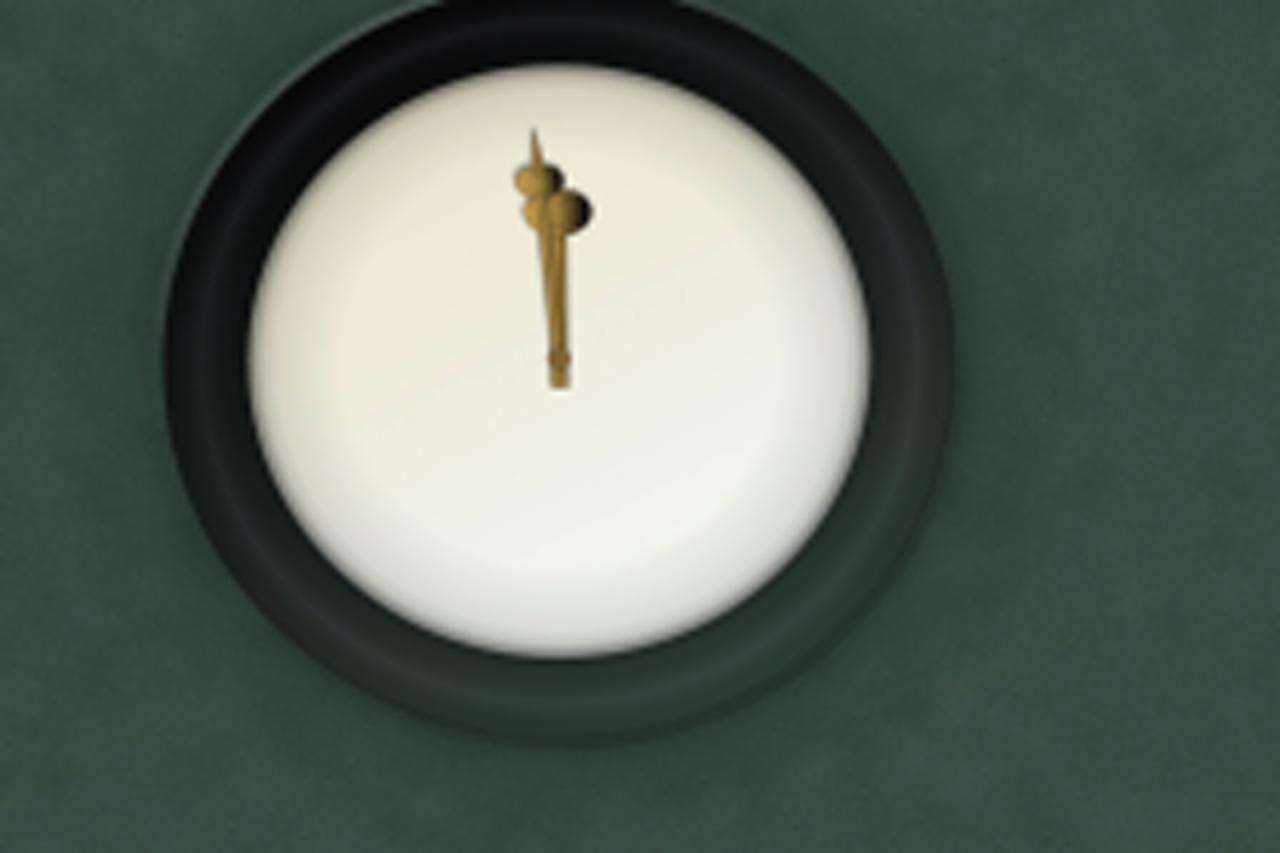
11:59
